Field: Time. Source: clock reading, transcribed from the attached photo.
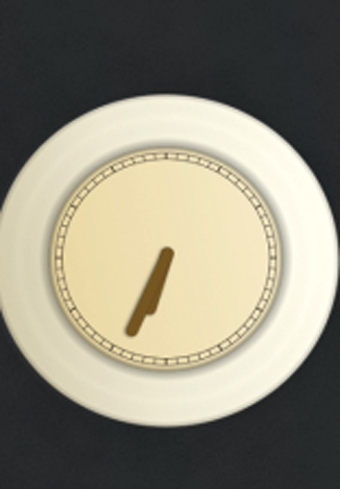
6:34
